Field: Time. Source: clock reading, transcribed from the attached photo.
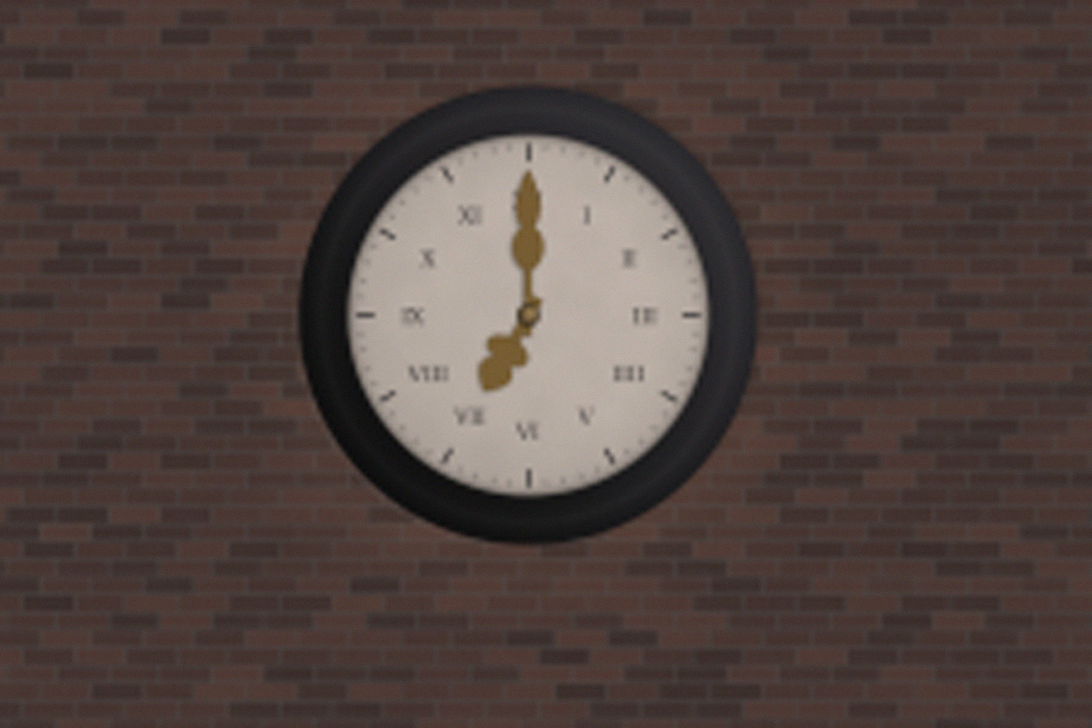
7:00
